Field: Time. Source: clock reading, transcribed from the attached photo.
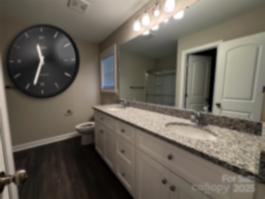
11:33
